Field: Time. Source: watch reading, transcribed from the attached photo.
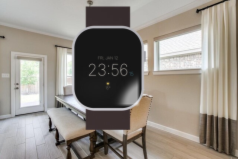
23:56
